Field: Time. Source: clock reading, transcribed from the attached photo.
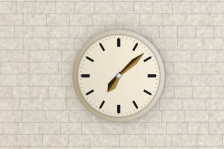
7:08
